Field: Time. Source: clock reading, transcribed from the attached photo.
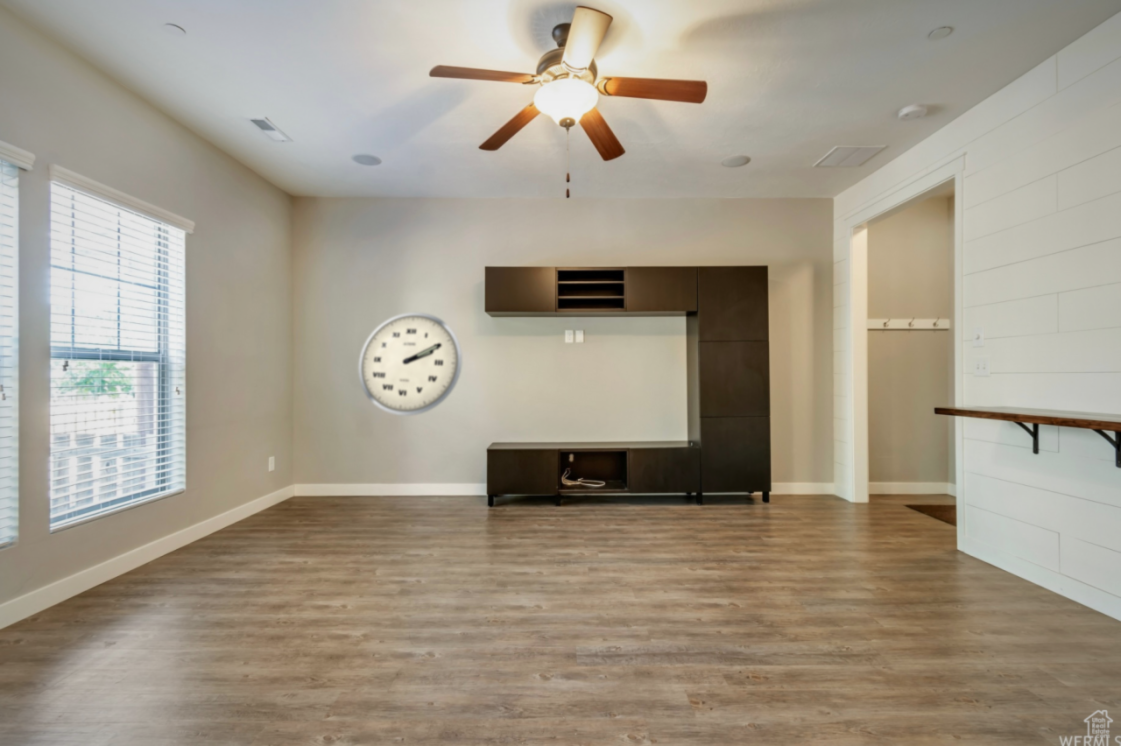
2:10
